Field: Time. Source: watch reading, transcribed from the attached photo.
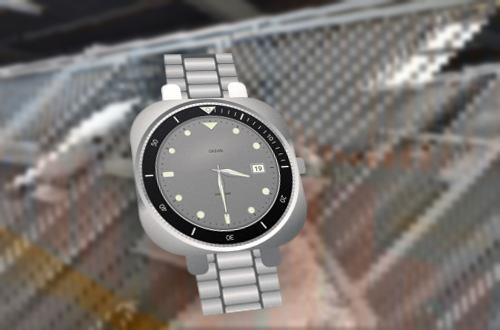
3:30
